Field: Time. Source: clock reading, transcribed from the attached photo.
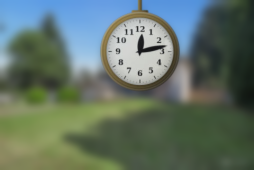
12:13
